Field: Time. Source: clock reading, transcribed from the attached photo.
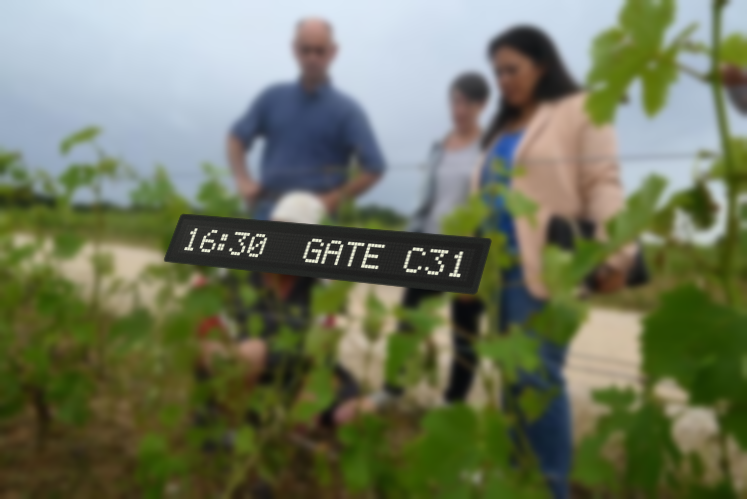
16:30
